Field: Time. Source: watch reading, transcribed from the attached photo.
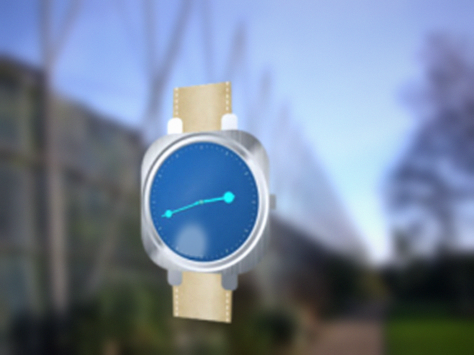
2:42
